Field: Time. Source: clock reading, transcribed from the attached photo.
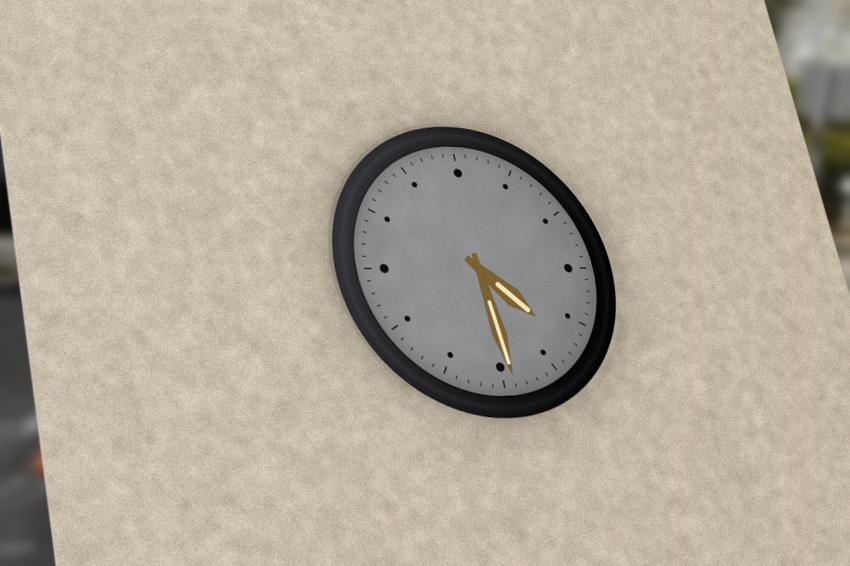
4:29
